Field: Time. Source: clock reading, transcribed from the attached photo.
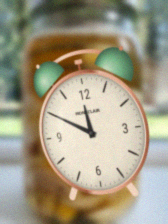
11:50
